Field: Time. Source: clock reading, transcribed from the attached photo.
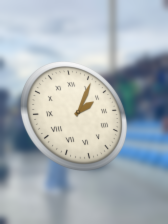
2:06
